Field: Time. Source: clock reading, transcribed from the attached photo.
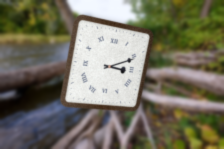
3:11
